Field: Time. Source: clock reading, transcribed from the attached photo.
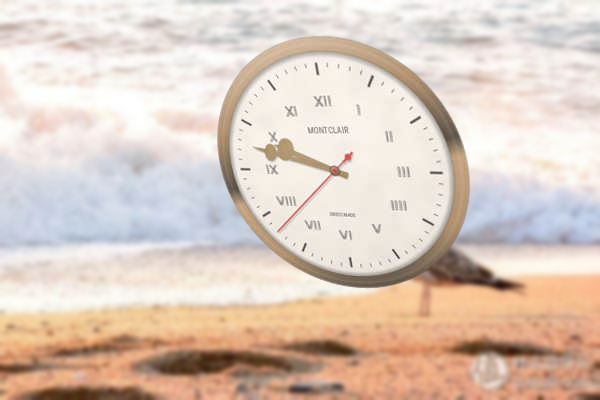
9:47:38
